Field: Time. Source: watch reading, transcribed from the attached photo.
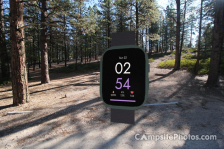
2:54
